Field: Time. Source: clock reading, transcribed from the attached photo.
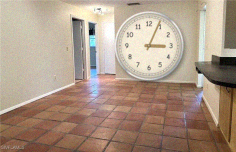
3:04
